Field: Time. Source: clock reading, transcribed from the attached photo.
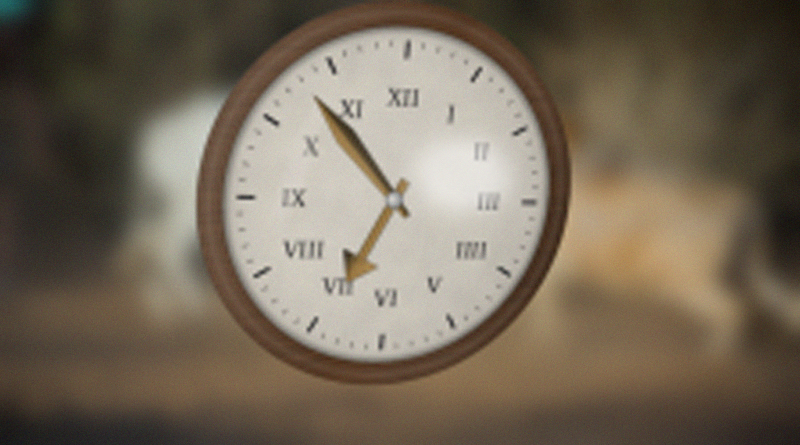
6:53
